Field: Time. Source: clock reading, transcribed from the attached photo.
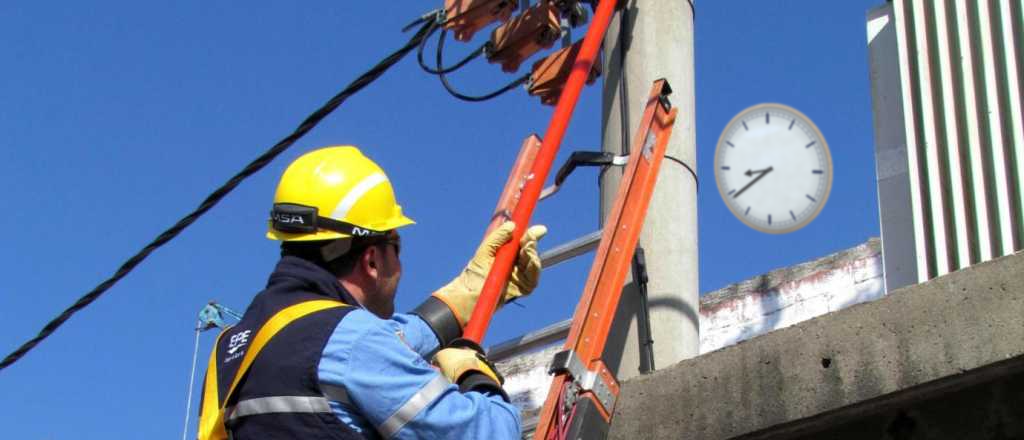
8:39
